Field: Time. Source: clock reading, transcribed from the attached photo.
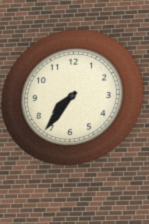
7:36
